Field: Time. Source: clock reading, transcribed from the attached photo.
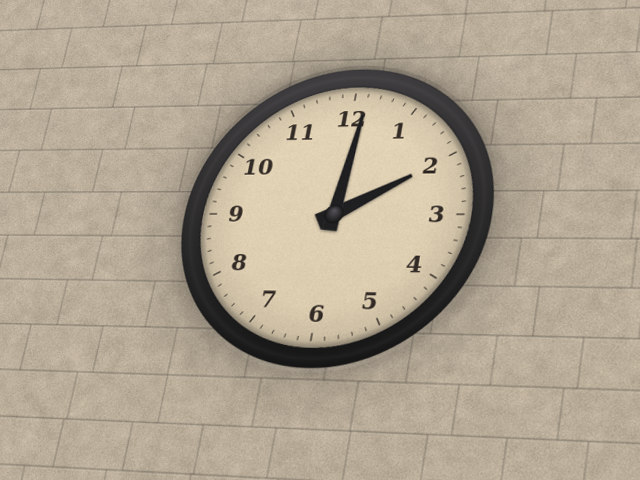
2:01
